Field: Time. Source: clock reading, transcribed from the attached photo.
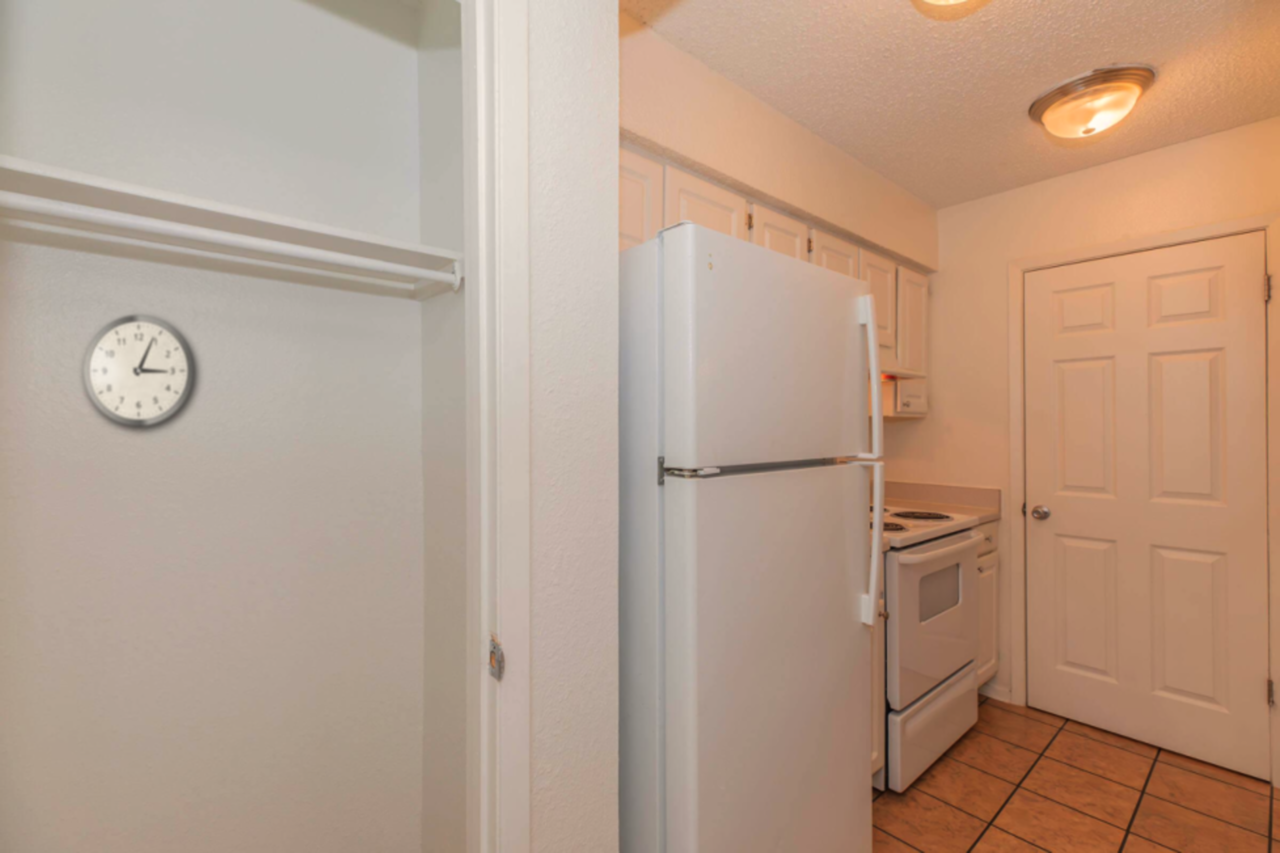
3:04
